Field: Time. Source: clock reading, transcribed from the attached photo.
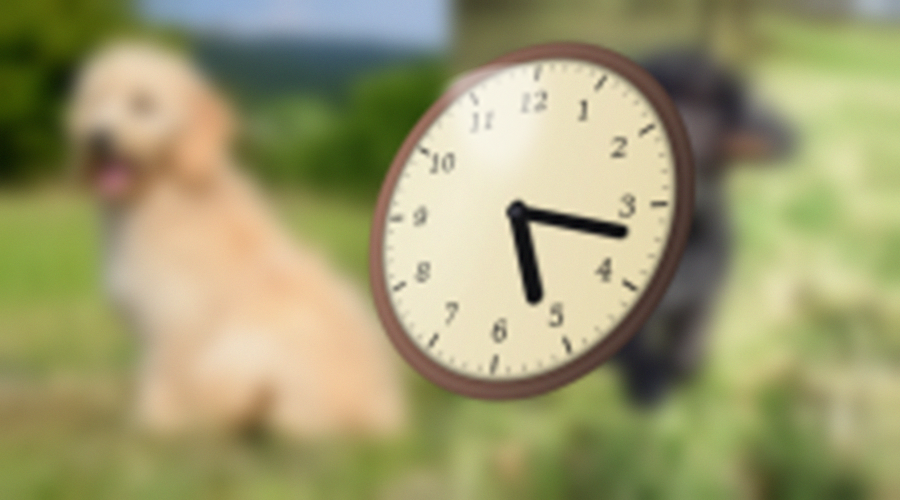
5:17
